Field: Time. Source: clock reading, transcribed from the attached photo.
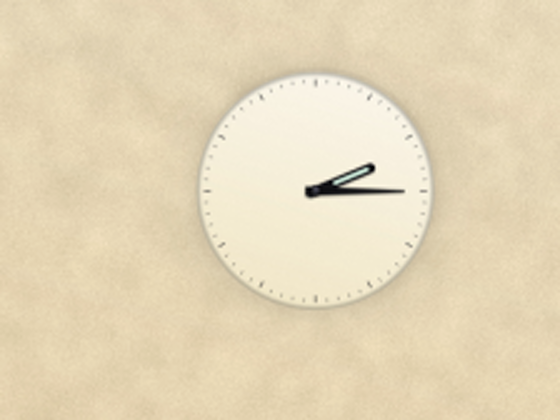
2:15
